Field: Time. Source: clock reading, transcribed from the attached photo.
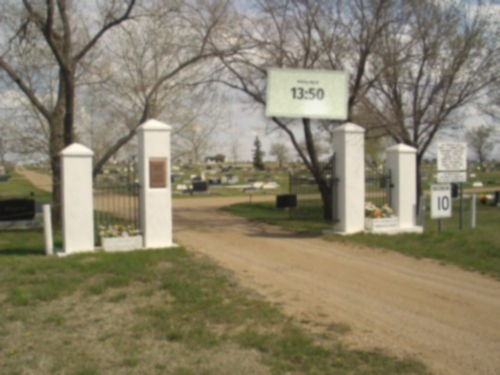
13:50
